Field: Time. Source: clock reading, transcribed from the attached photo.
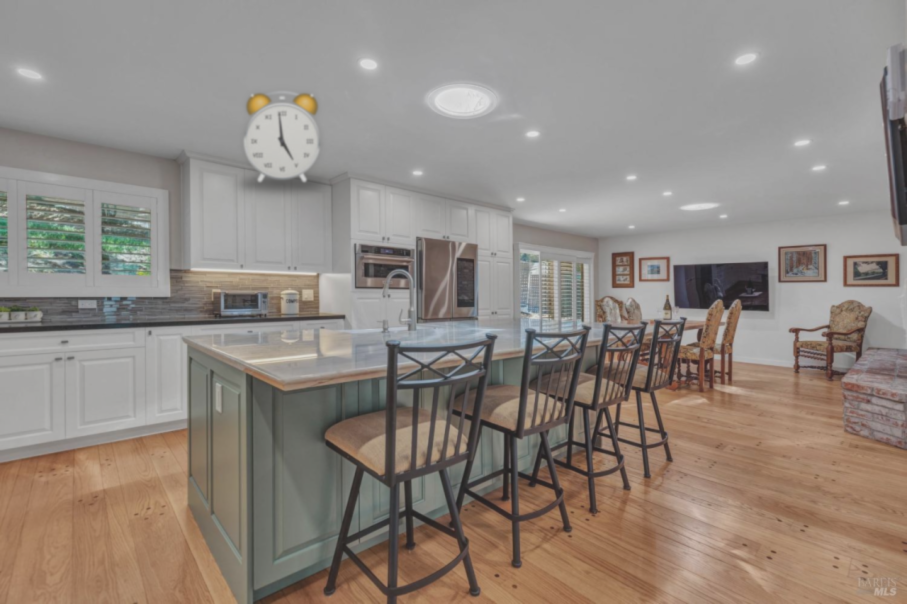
4:59
